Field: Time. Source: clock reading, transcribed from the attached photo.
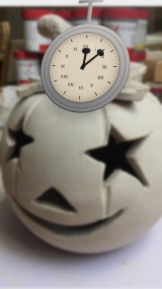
12:08
